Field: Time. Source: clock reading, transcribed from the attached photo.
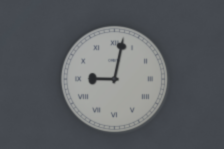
9:02
